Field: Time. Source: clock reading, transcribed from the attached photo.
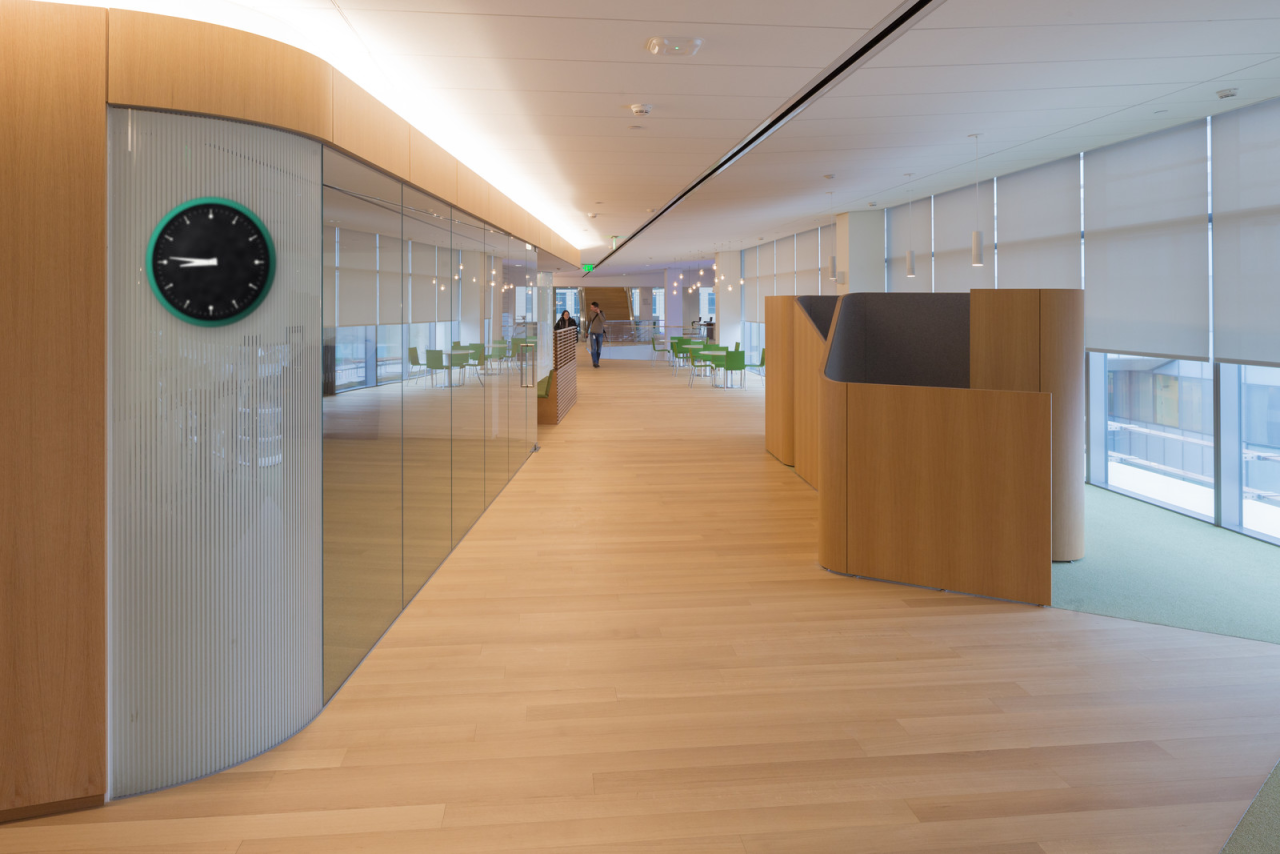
8:46
